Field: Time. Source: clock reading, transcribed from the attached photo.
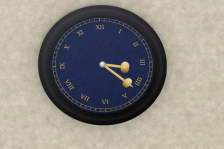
3:22
